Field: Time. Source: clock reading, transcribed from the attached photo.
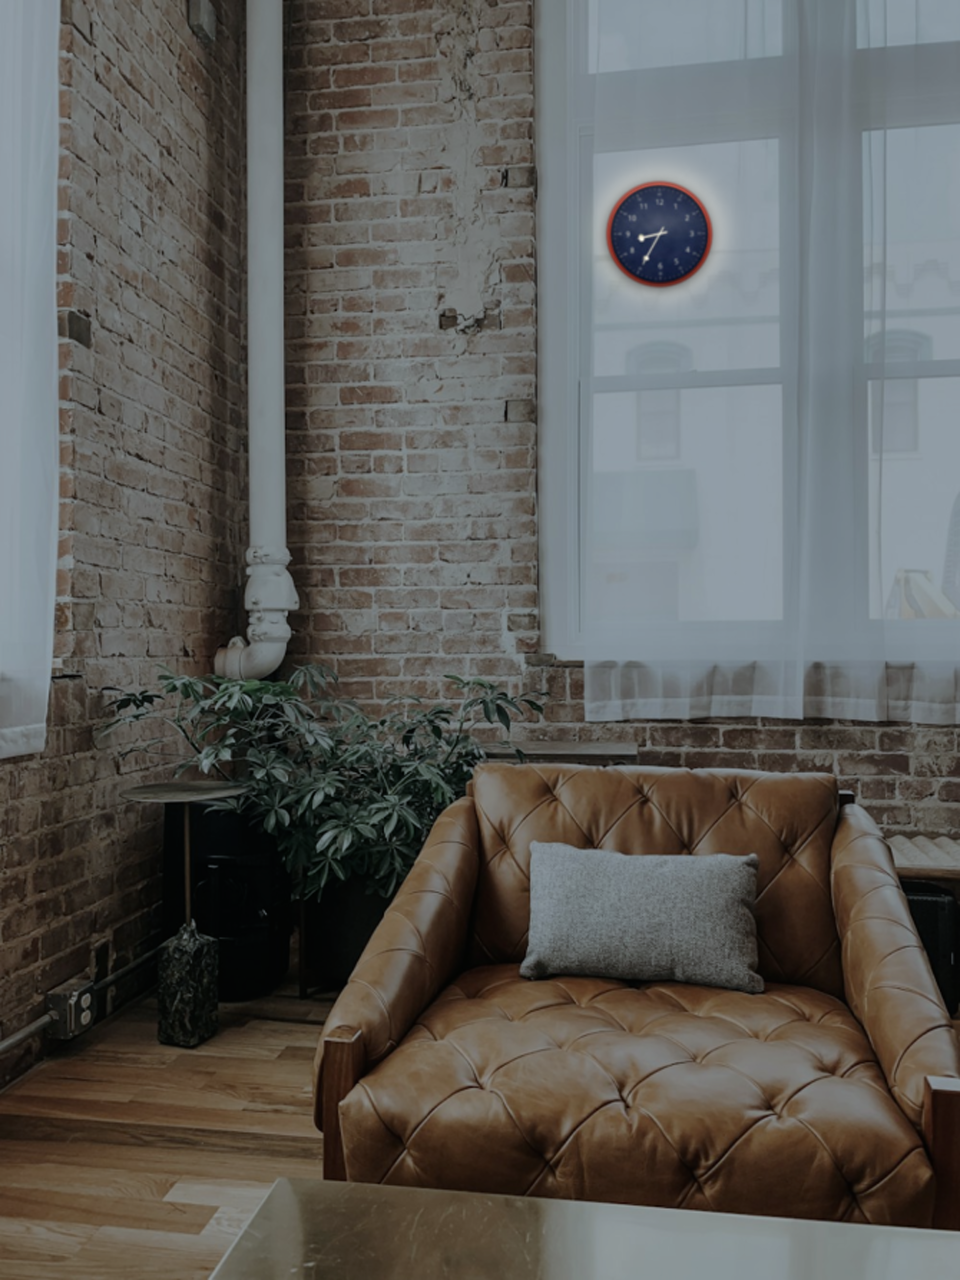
8:35
